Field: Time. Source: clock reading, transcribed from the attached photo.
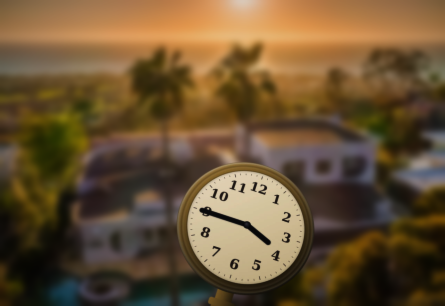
3:45
